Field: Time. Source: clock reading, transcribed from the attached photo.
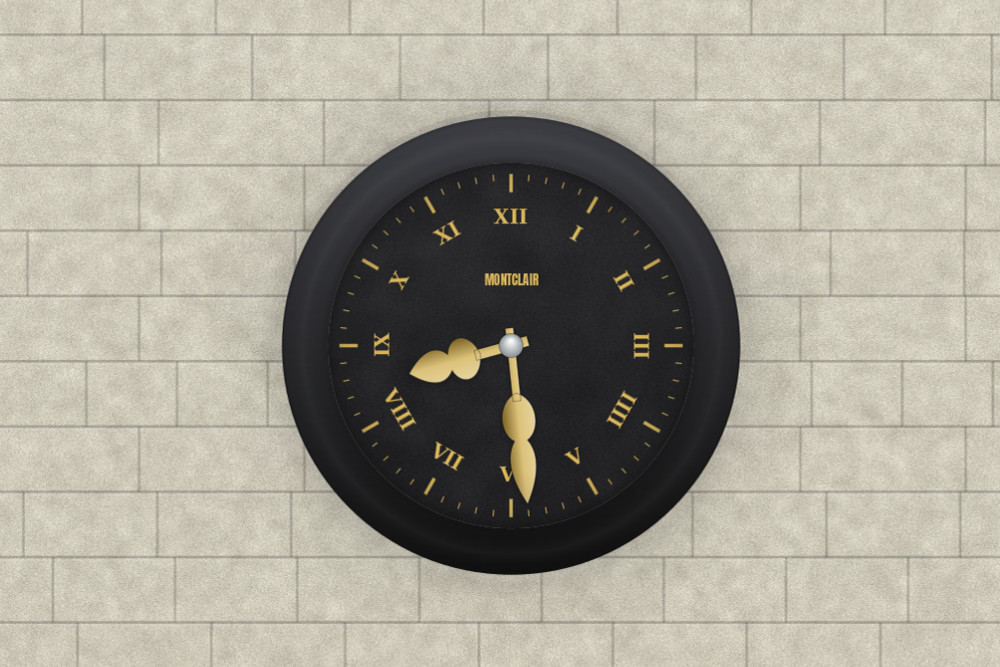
8:29
